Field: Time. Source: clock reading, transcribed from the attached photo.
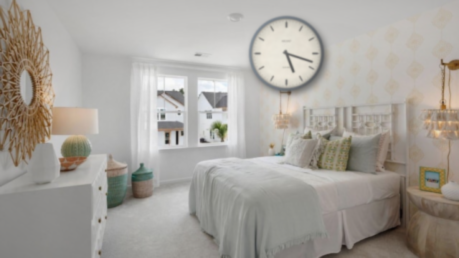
5:18
